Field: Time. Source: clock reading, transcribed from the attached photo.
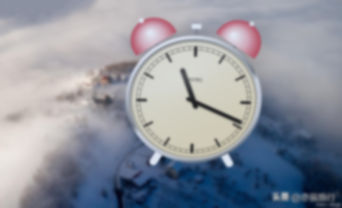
11:19
